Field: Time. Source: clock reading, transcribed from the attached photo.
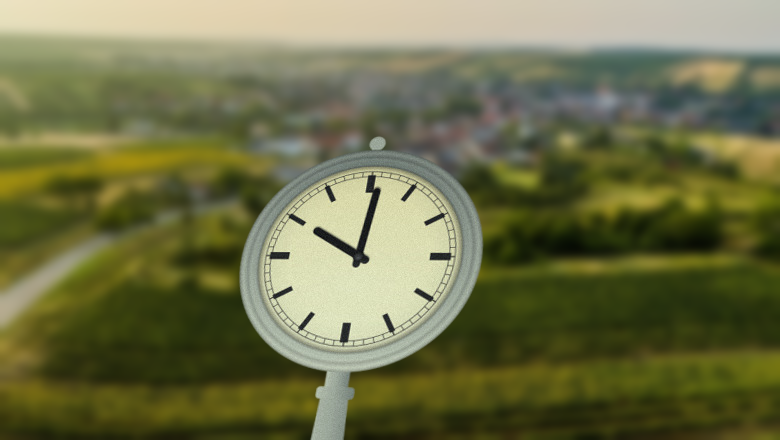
10:01
